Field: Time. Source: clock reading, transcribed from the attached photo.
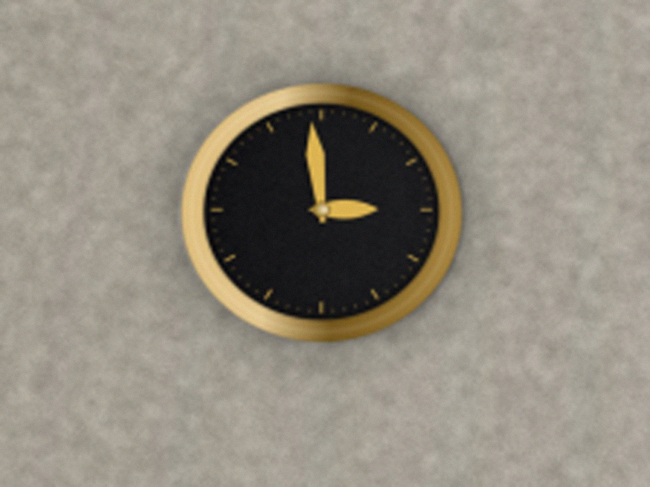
2:59
